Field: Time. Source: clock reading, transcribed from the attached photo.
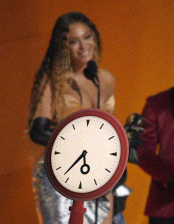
5:37
